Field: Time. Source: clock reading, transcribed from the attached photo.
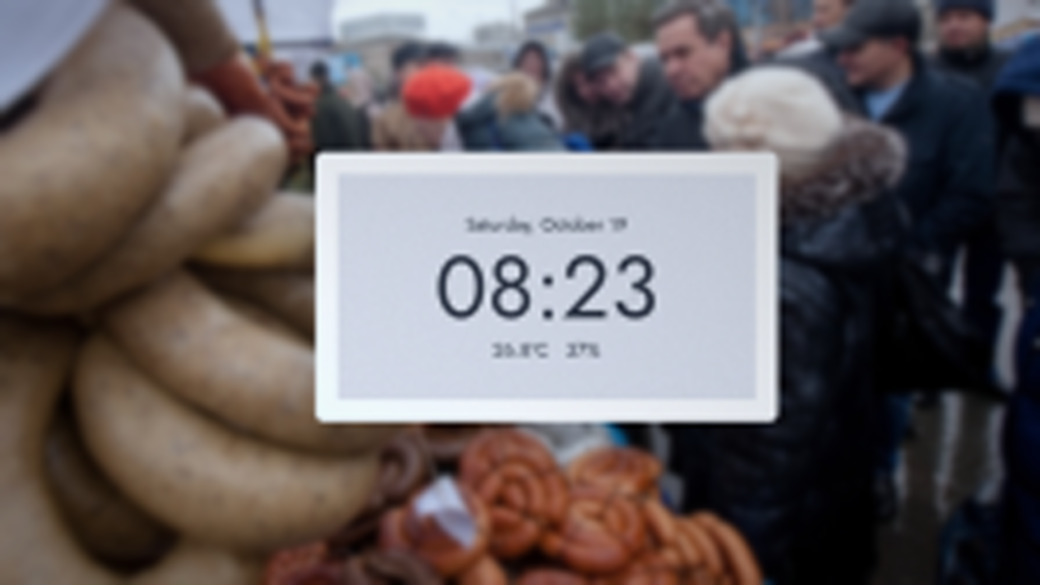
8:23
